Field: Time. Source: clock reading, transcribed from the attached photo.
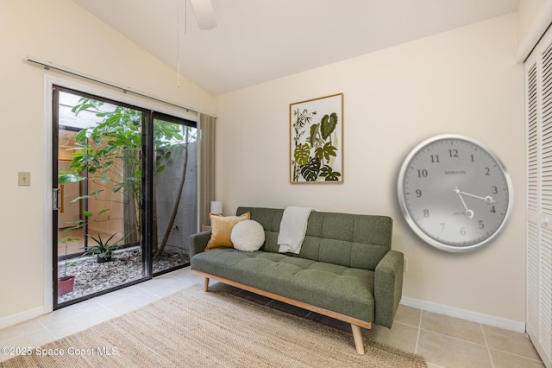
5:18
